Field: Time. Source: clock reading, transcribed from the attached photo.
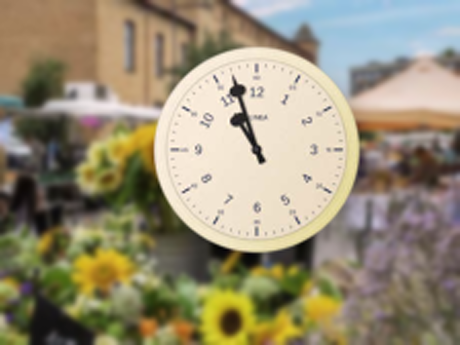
10:57
